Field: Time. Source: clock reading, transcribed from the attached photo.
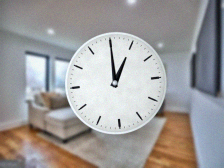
1:00
